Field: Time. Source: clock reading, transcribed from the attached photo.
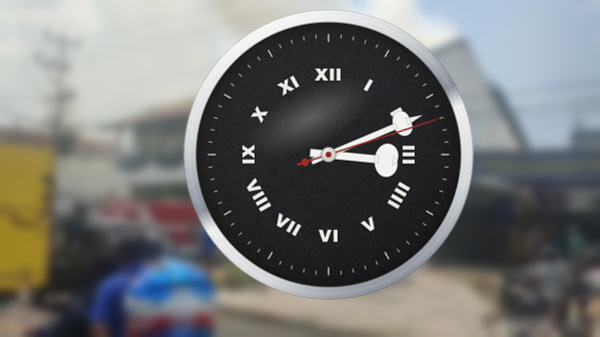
3:11:12
